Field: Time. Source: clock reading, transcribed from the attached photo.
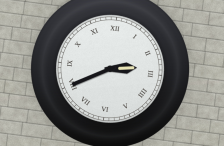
2:40
